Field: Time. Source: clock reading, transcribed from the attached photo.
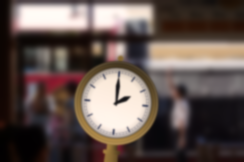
2:00
